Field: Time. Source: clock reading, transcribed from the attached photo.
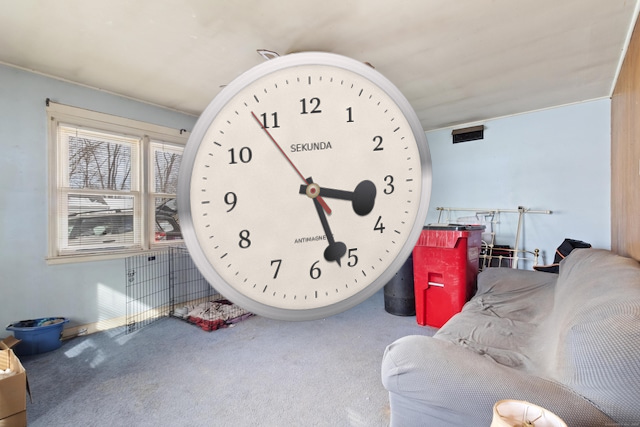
3:26:54
